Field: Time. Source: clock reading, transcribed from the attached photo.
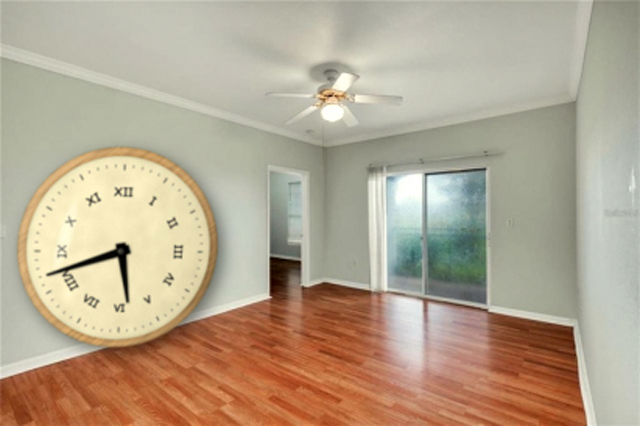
5:42
